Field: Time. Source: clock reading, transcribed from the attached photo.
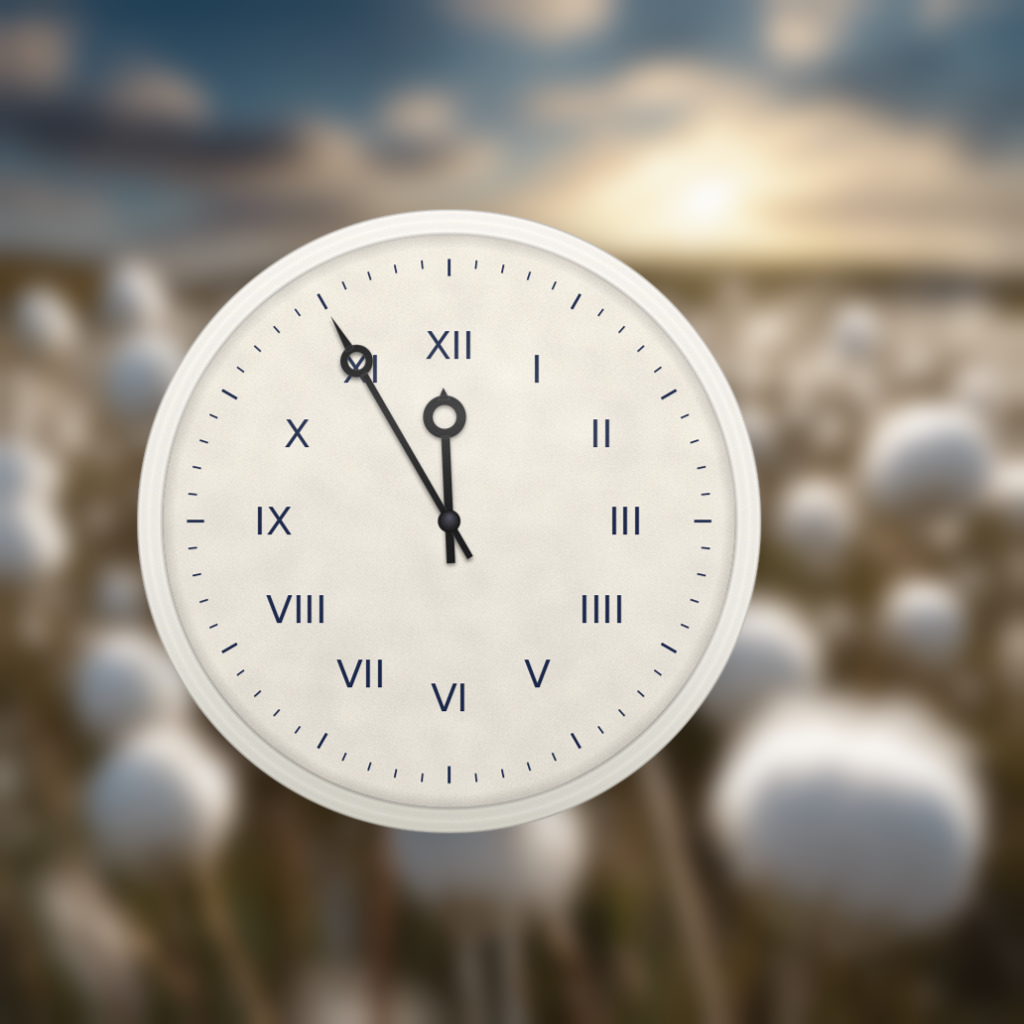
11:55
